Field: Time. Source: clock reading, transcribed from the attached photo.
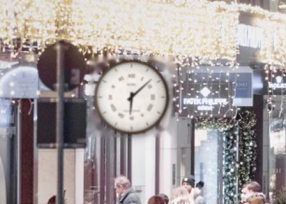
6:08
